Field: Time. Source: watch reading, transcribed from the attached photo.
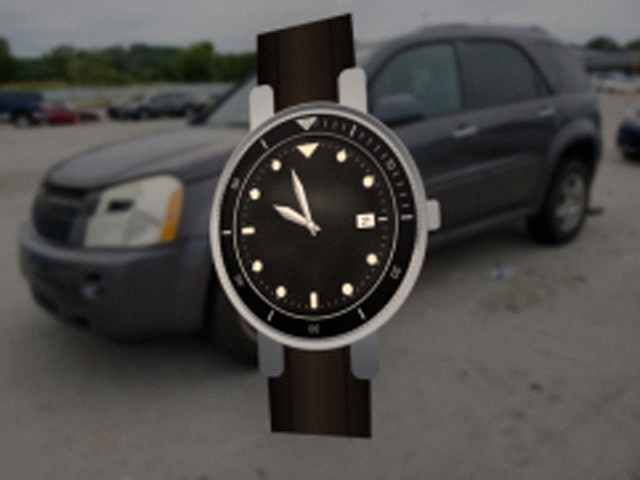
9:57
